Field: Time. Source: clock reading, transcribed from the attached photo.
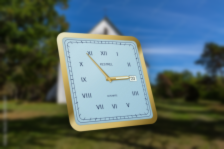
2:54
